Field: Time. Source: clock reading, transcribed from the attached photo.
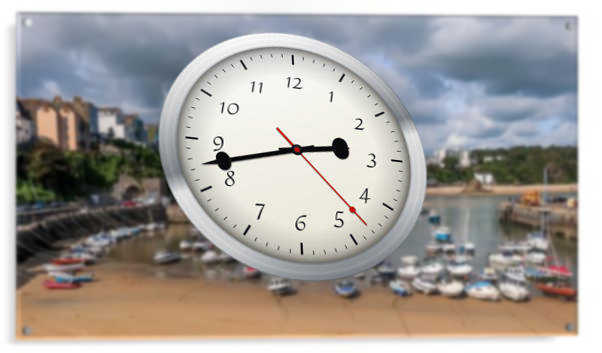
2:42:23
